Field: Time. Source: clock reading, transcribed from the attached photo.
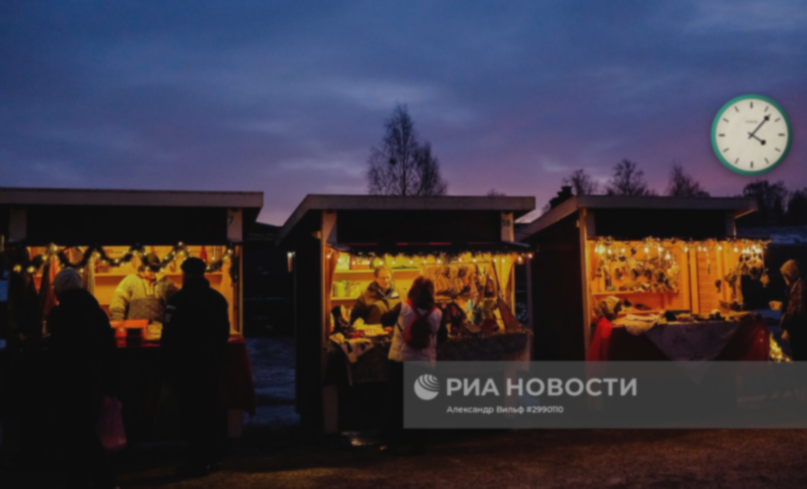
4:07
